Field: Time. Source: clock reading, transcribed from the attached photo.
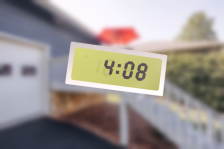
4:08
